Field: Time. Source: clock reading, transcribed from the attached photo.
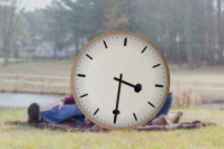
3:30
